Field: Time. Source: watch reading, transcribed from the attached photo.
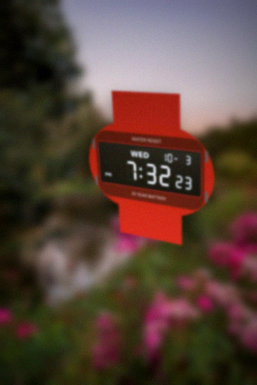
7:32:23
